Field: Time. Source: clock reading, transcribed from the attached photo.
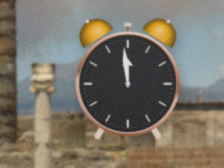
11:59
